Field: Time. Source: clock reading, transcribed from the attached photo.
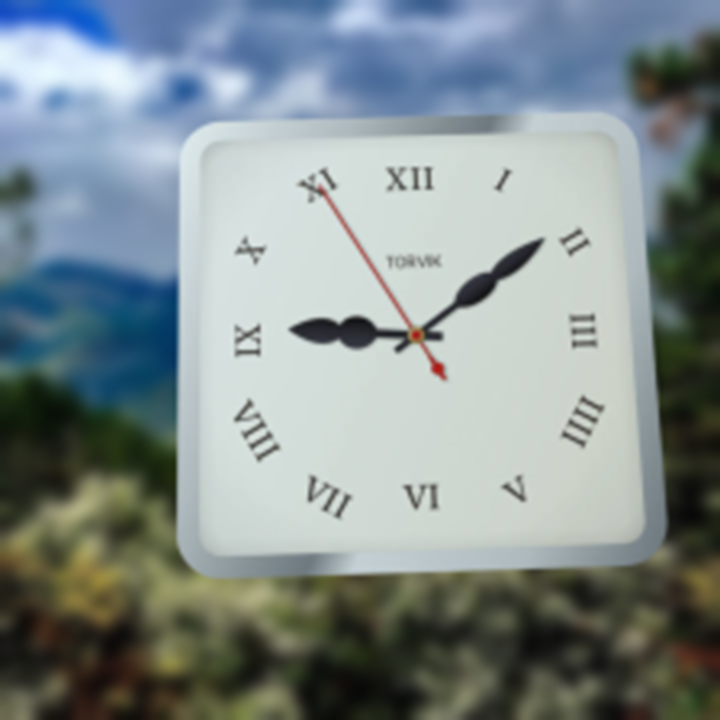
9:08:55
